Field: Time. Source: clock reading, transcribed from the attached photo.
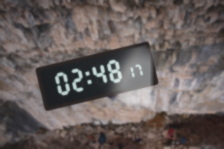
2:48:17
